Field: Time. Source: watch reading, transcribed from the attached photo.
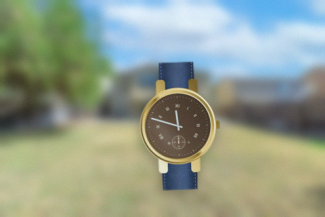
11:48
